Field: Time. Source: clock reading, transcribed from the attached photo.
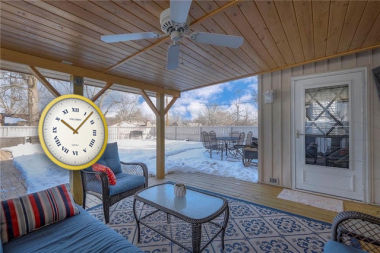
10:07
